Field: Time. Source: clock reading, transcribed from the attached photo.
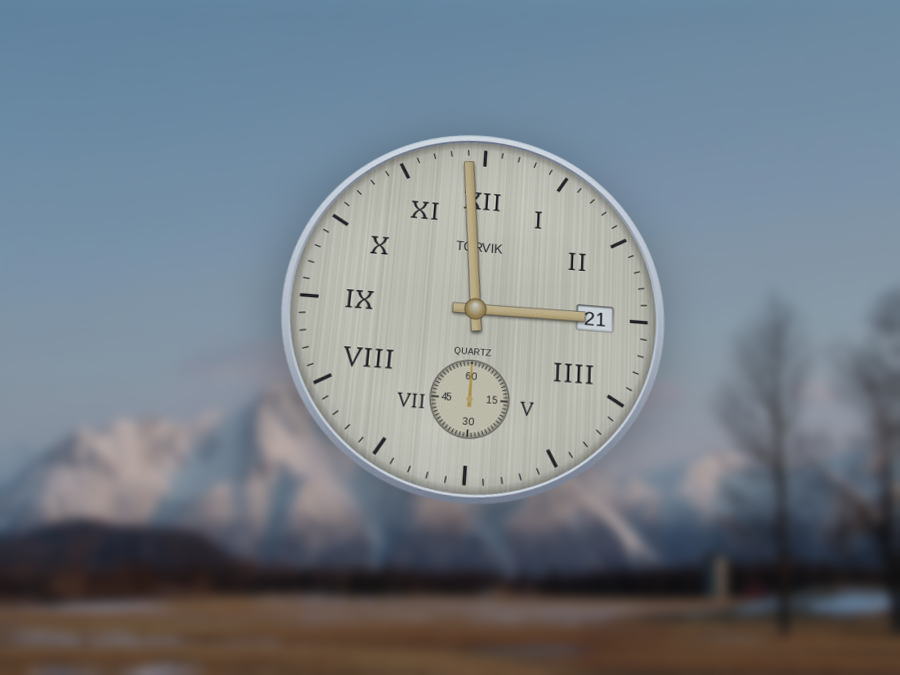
2:59:00
